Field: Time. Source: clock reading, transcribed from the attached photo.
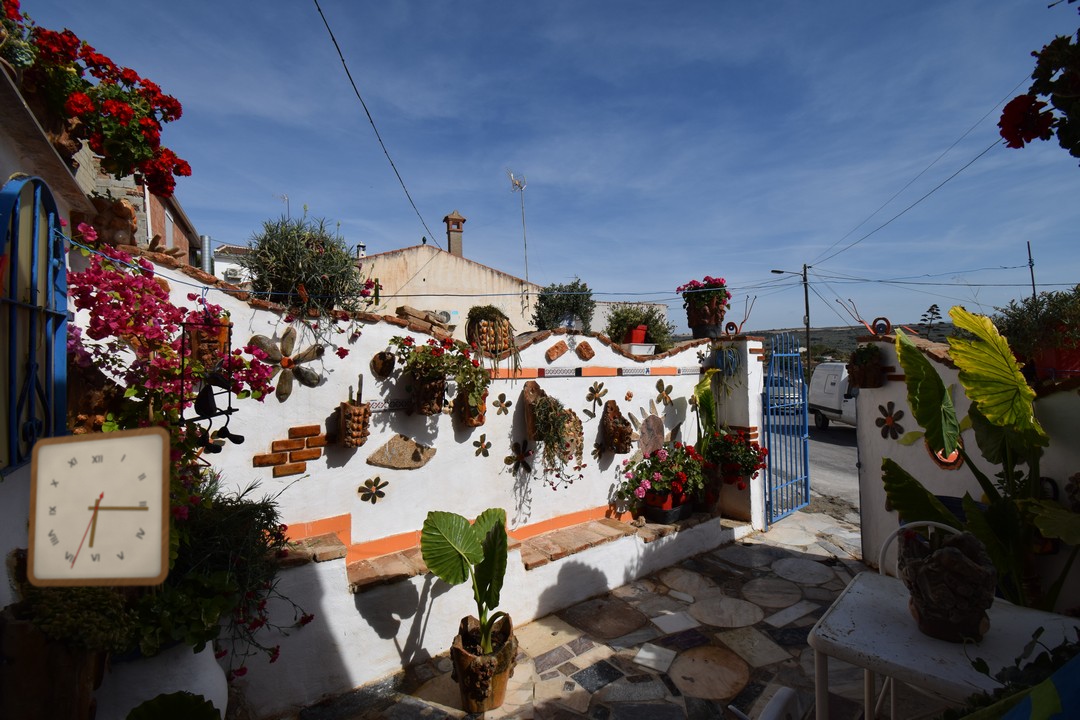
6:15:34
